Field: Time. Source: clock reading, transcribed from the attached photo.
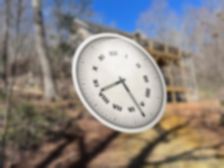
8:27
